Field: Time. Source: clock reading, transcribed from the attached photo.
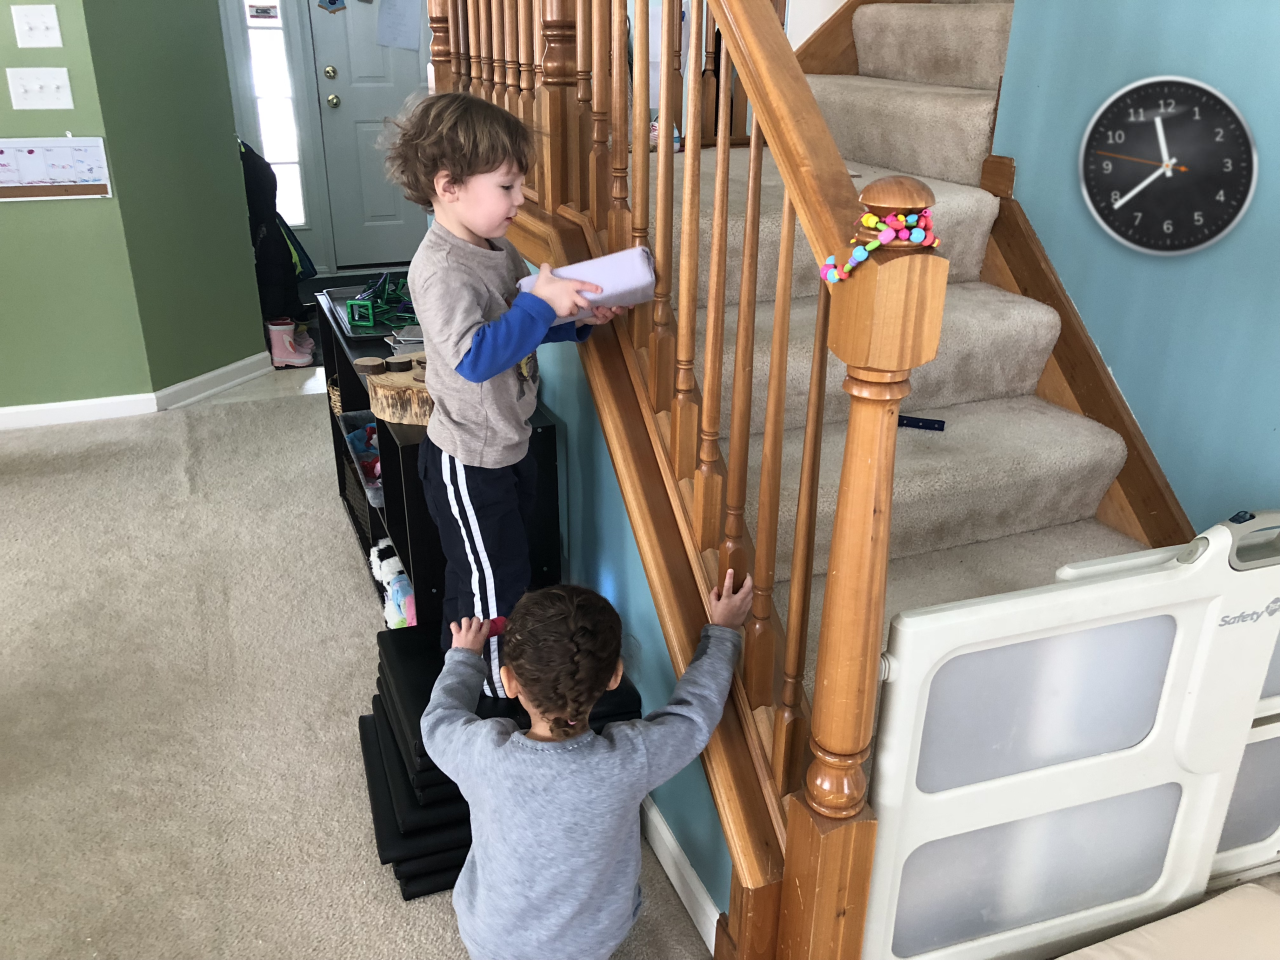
11:38:47
